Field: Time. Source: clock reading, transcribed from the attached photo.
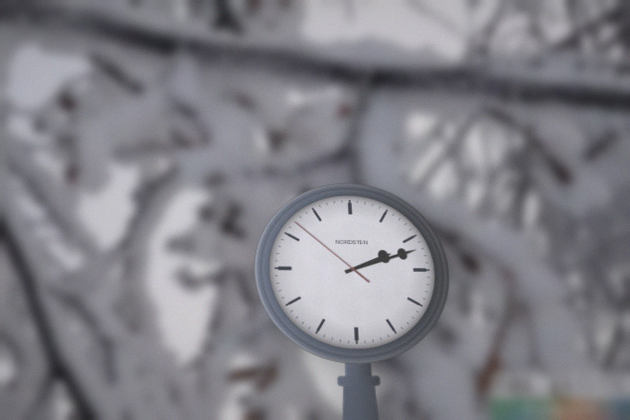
2:11:52
